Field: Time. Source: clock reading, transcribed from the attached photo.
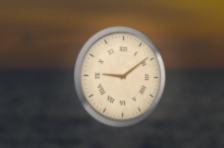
9:09
